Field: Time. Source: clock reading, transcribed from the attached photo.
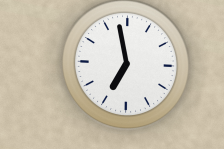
6:58
